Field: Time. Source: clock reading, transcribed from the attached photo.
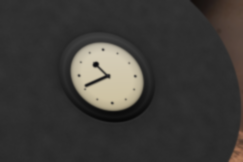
10:41
